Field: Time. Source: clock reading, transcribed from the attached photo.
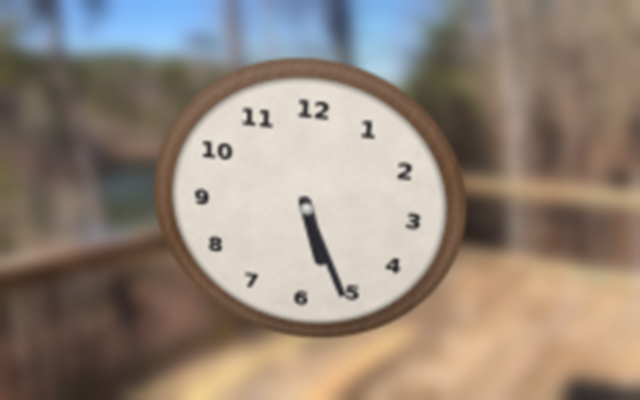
5:26
